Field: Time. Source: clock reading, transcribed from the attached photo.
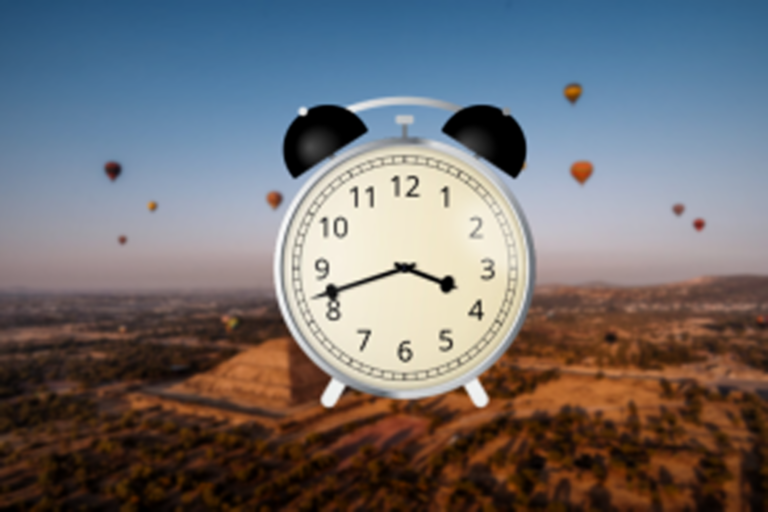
3:42
